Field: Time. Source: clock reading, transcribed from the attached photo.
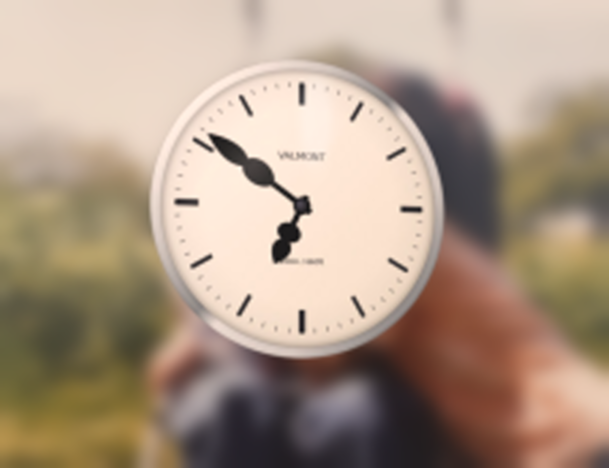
6:51
